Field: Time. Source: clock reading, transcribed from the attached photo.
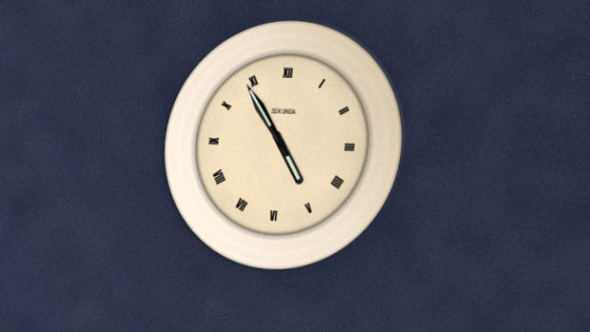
4:54
